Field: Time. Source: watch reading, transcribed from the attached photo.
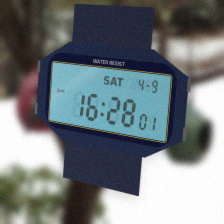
16:28:01
